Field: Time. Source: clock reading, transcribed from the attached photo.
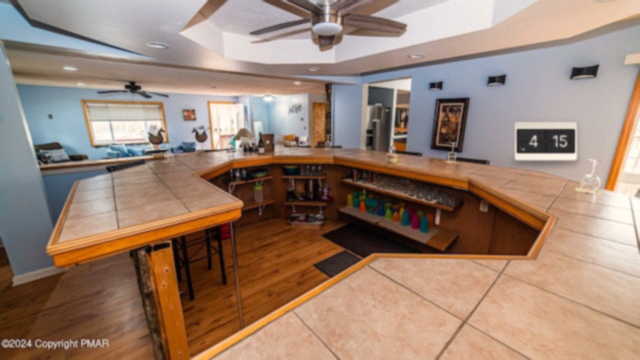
4:15
